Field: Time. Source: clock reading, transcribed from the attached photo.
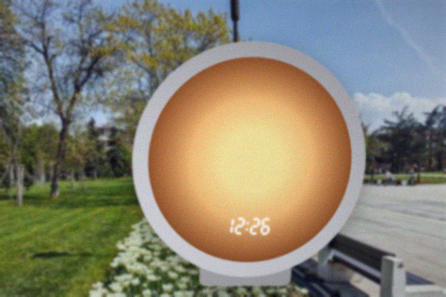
12:26
